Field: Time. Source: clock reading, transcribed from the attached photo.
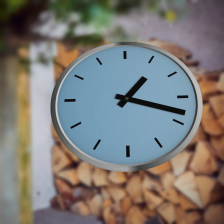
1:18
